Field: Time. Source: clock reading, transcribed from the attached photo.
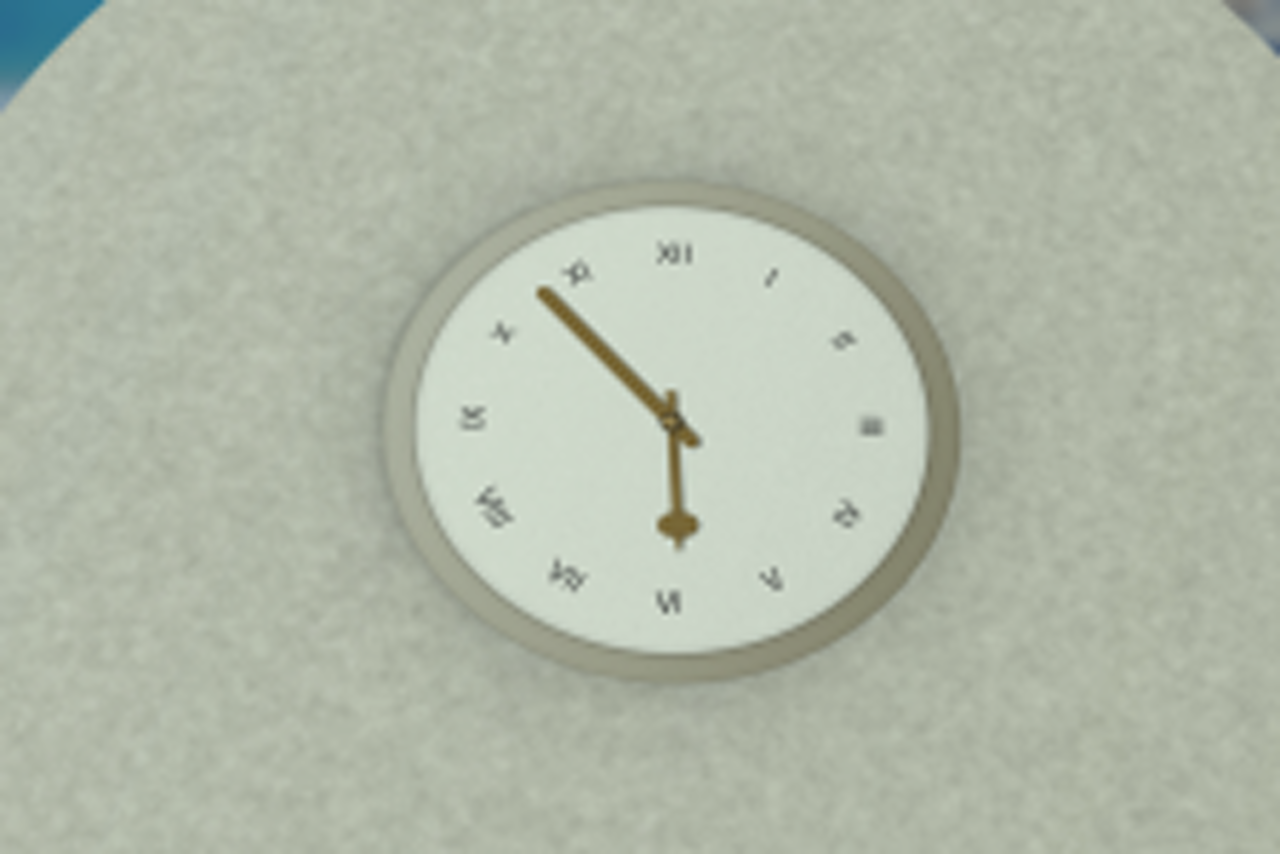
5:53
